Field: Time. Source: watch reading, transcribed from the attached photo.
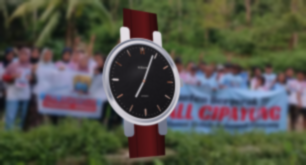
7:04
